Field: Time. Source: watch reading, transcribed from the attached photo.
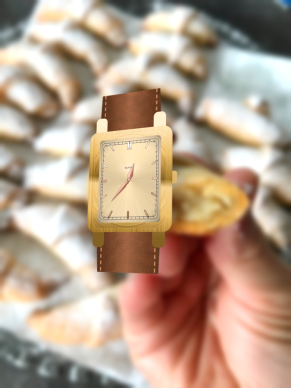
12:37
